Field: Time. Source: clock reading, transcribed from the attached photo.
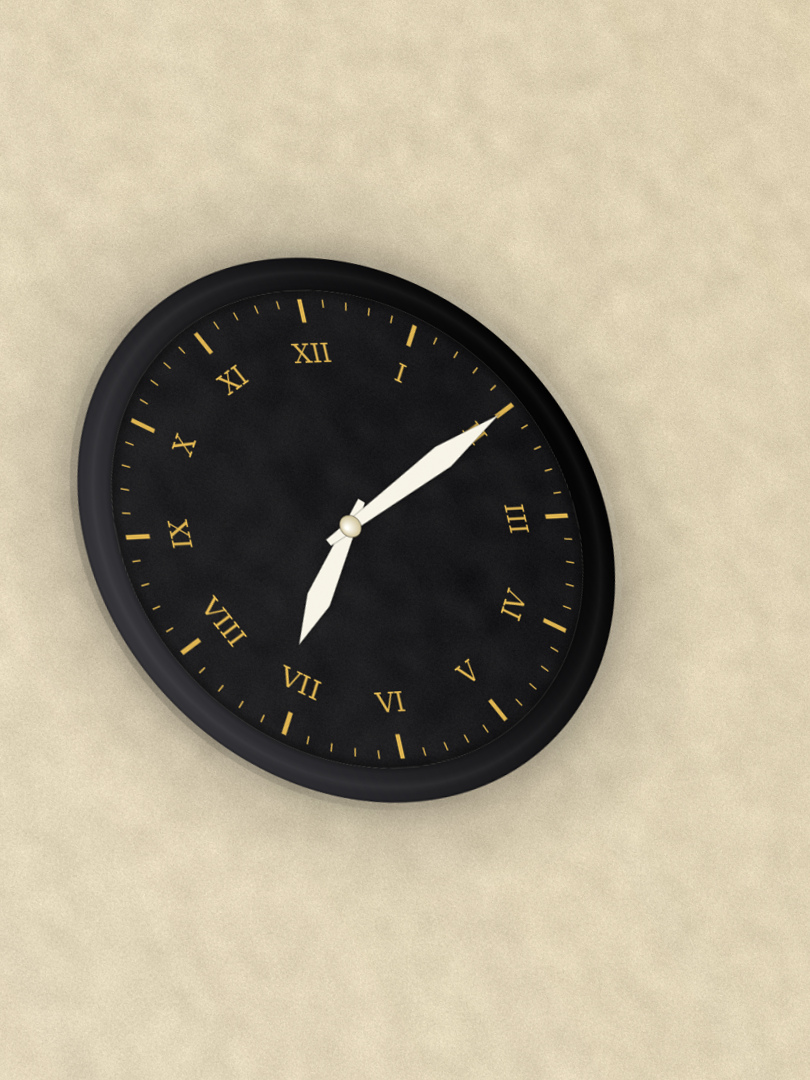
7:10
